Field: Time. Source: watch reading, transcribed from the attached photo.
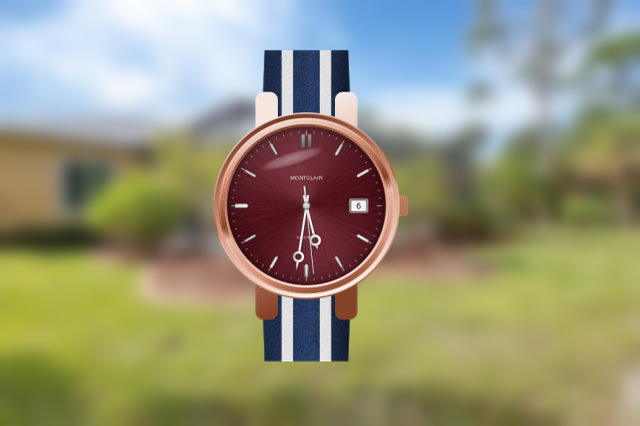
5:31:29
